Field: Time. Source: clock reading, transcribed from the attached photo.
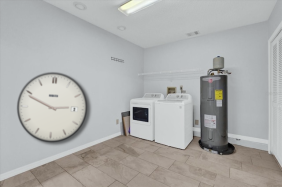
2:49
